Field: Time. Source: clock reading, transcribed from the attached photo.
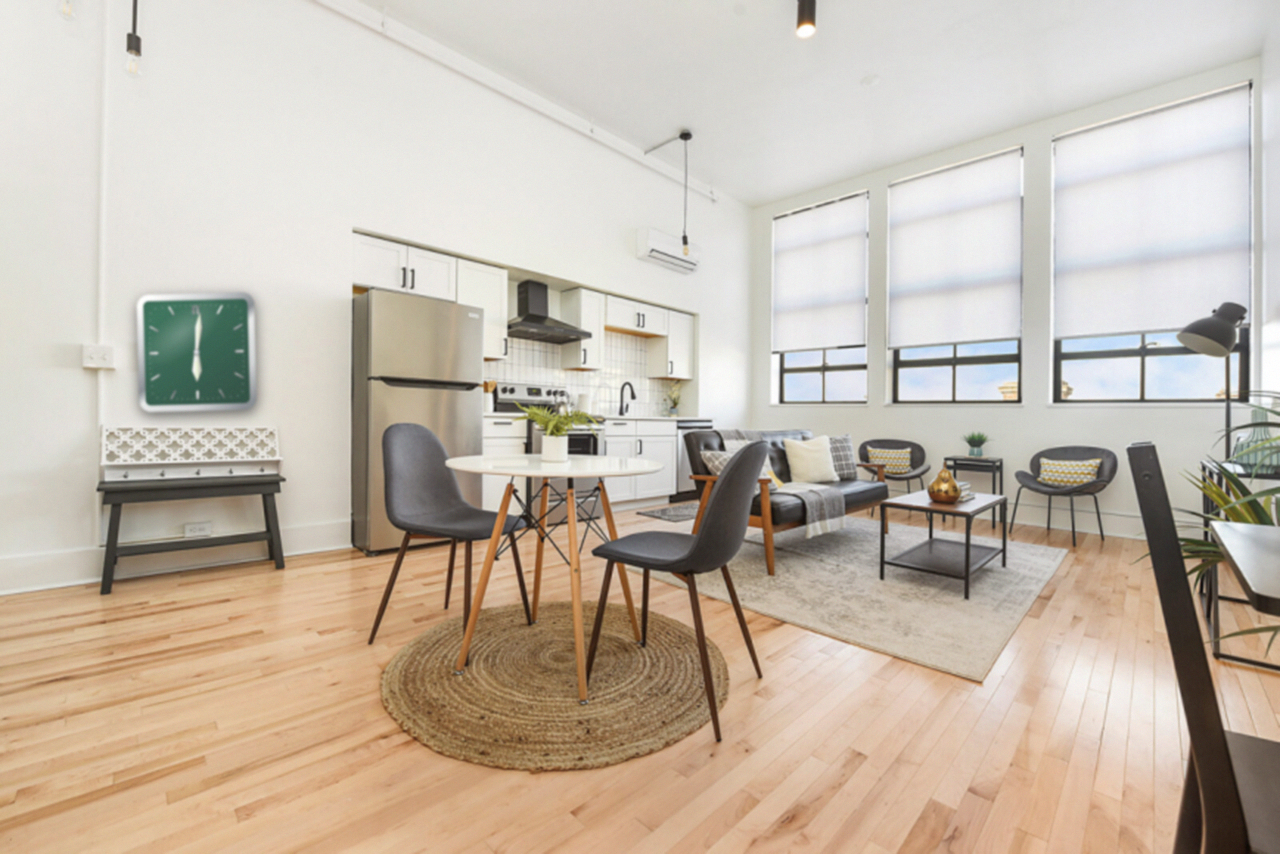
6:01
